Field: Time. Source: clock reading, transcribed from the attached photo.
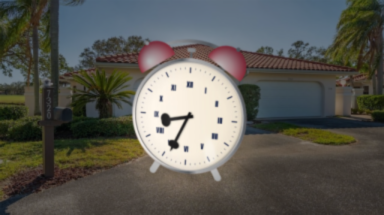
8:34
